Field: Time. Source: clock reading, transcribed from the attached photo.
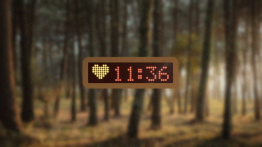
11:36
